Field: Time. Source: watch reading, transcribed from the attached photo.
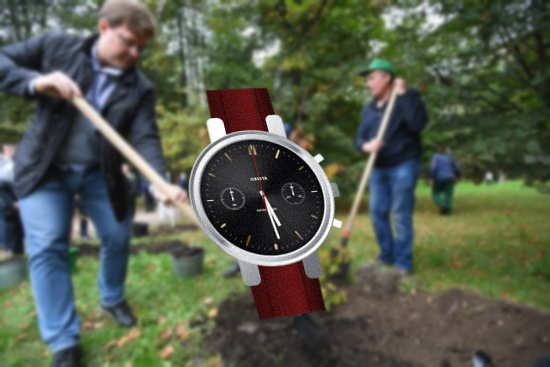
5:29
